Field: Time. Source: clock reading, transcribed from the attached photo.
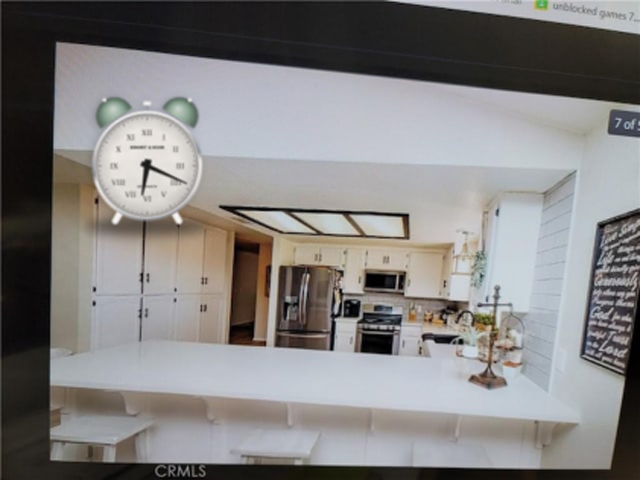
6:19
